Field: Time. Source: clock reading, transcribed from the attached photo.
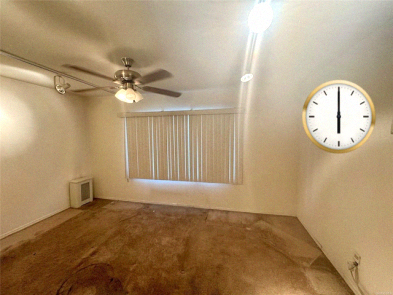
6:00
